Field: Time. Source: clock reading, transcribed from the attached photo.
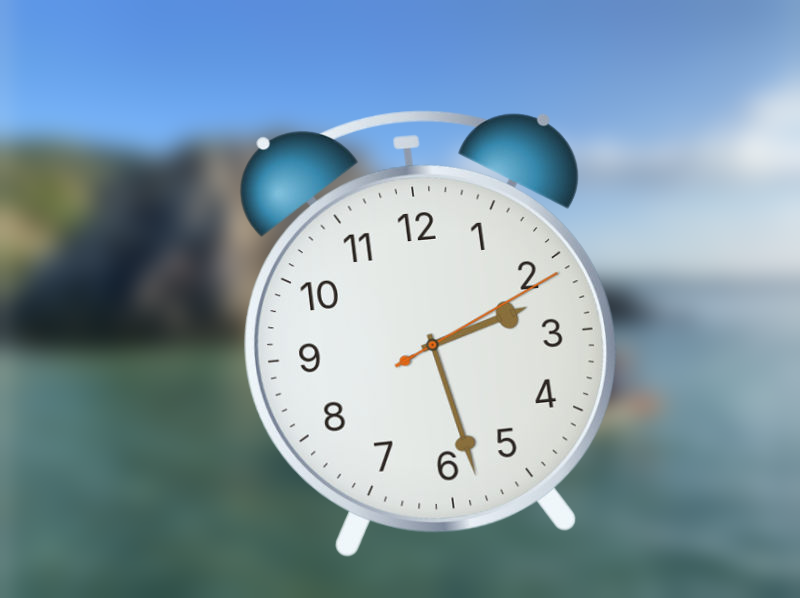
2:28:11
